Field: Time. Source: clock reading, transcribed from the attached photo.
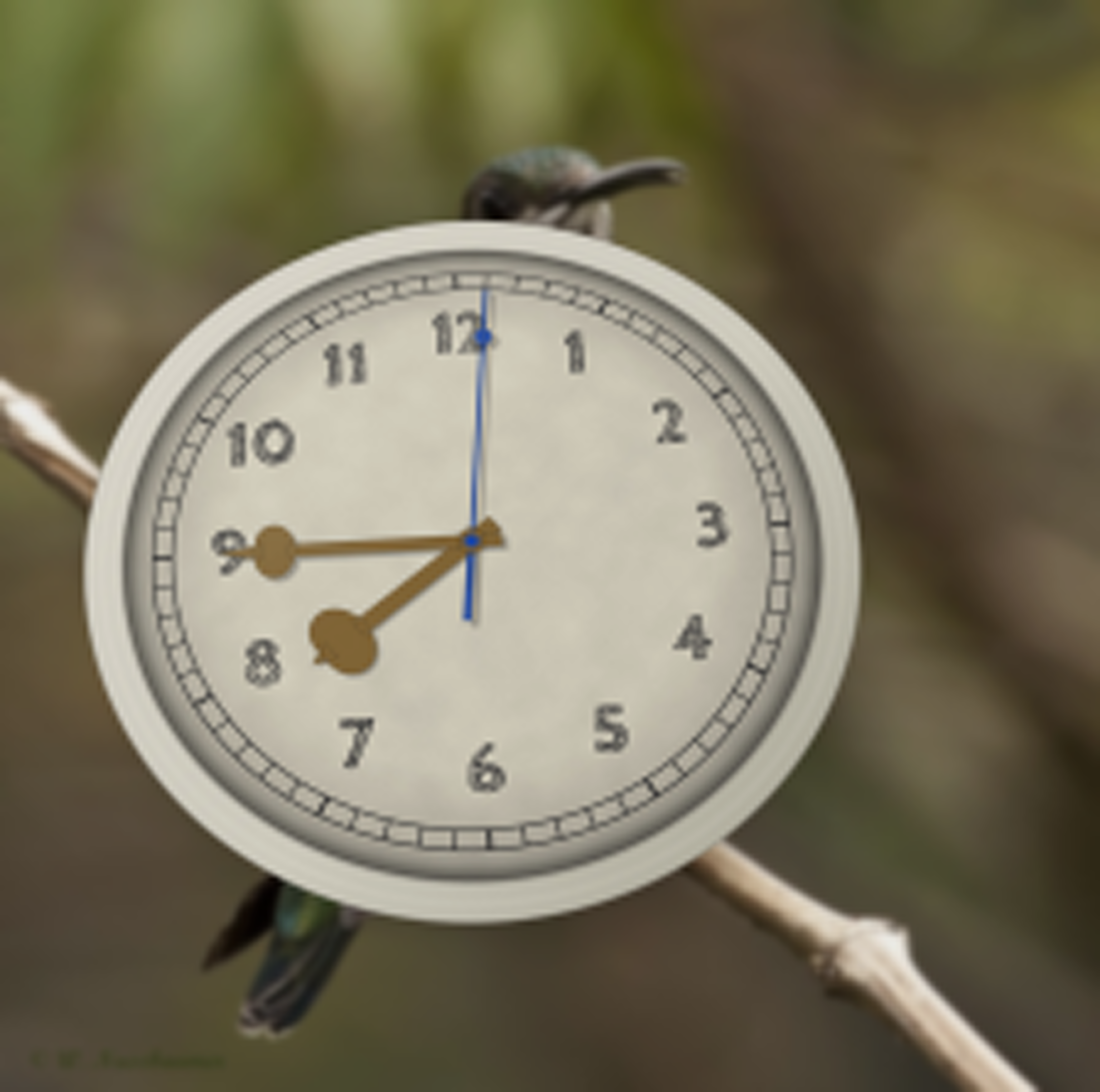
7:45:01
